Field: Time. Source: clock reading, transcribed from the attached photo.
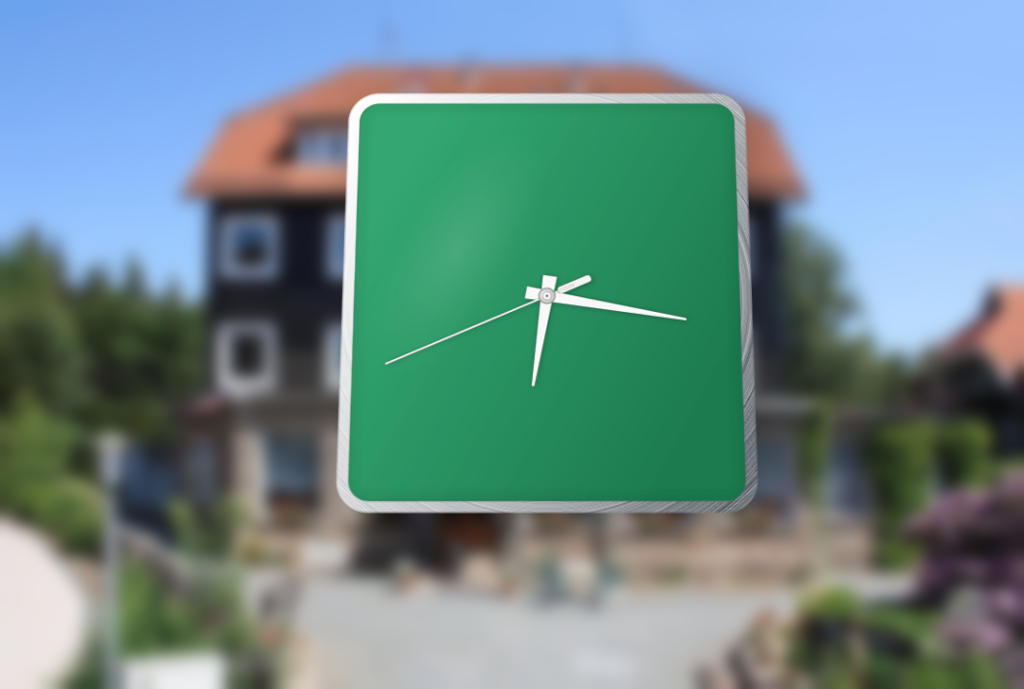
6:16:41
